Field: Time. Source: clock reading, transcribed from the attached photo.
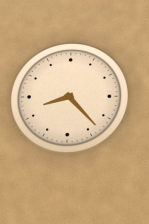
8:23
